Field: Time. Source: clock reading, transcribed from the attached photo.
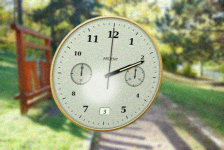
2:11
